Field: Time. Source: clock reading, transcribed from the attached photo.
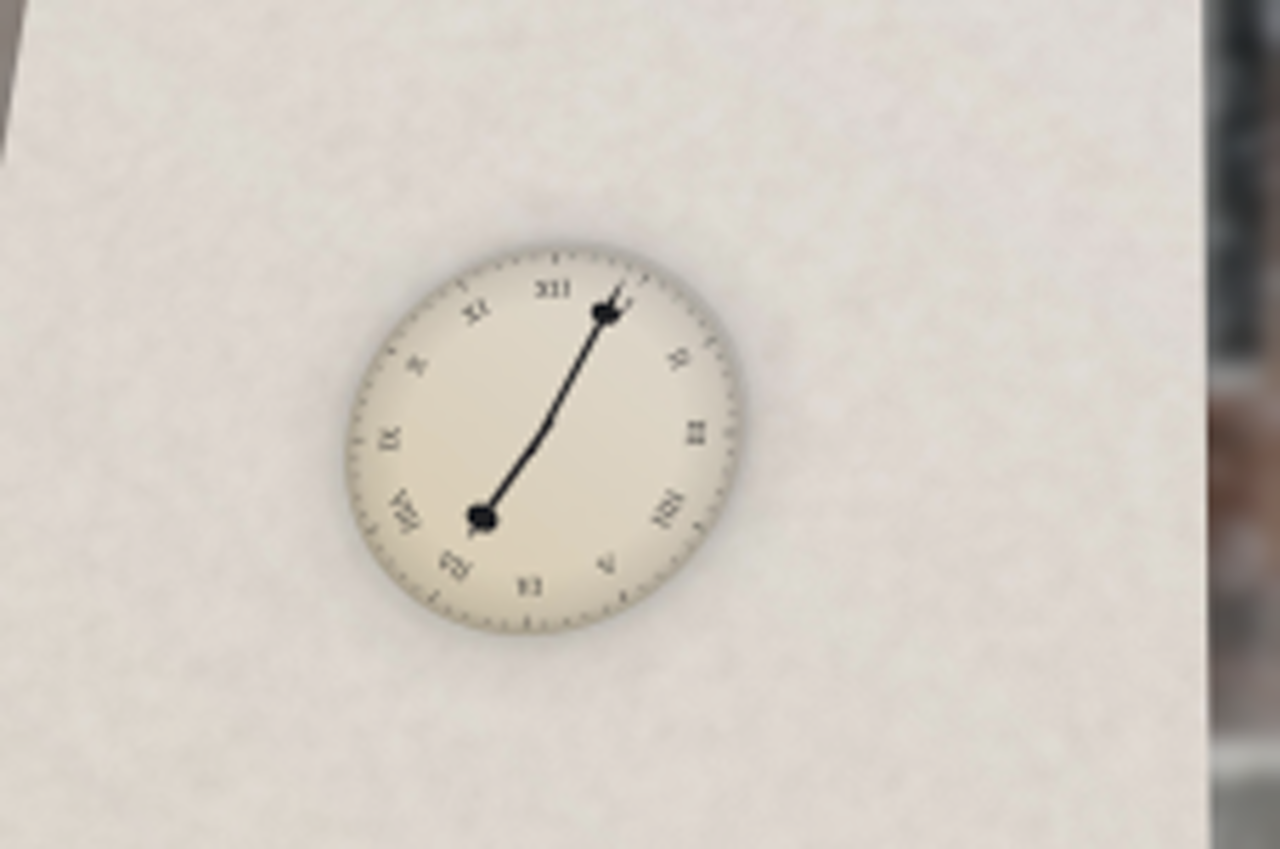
7:04
